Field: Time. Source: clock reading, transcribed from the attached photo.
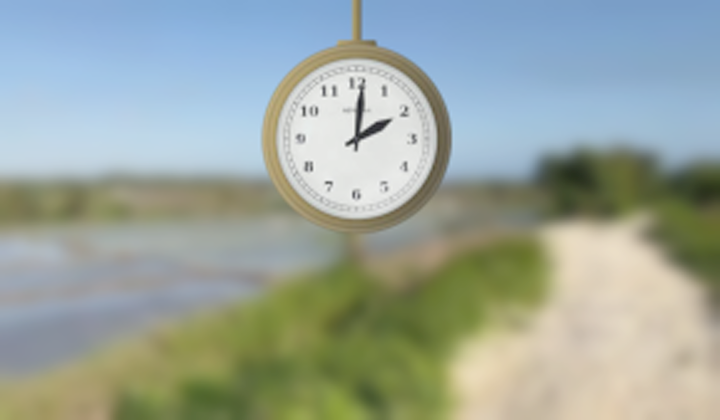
2:01
